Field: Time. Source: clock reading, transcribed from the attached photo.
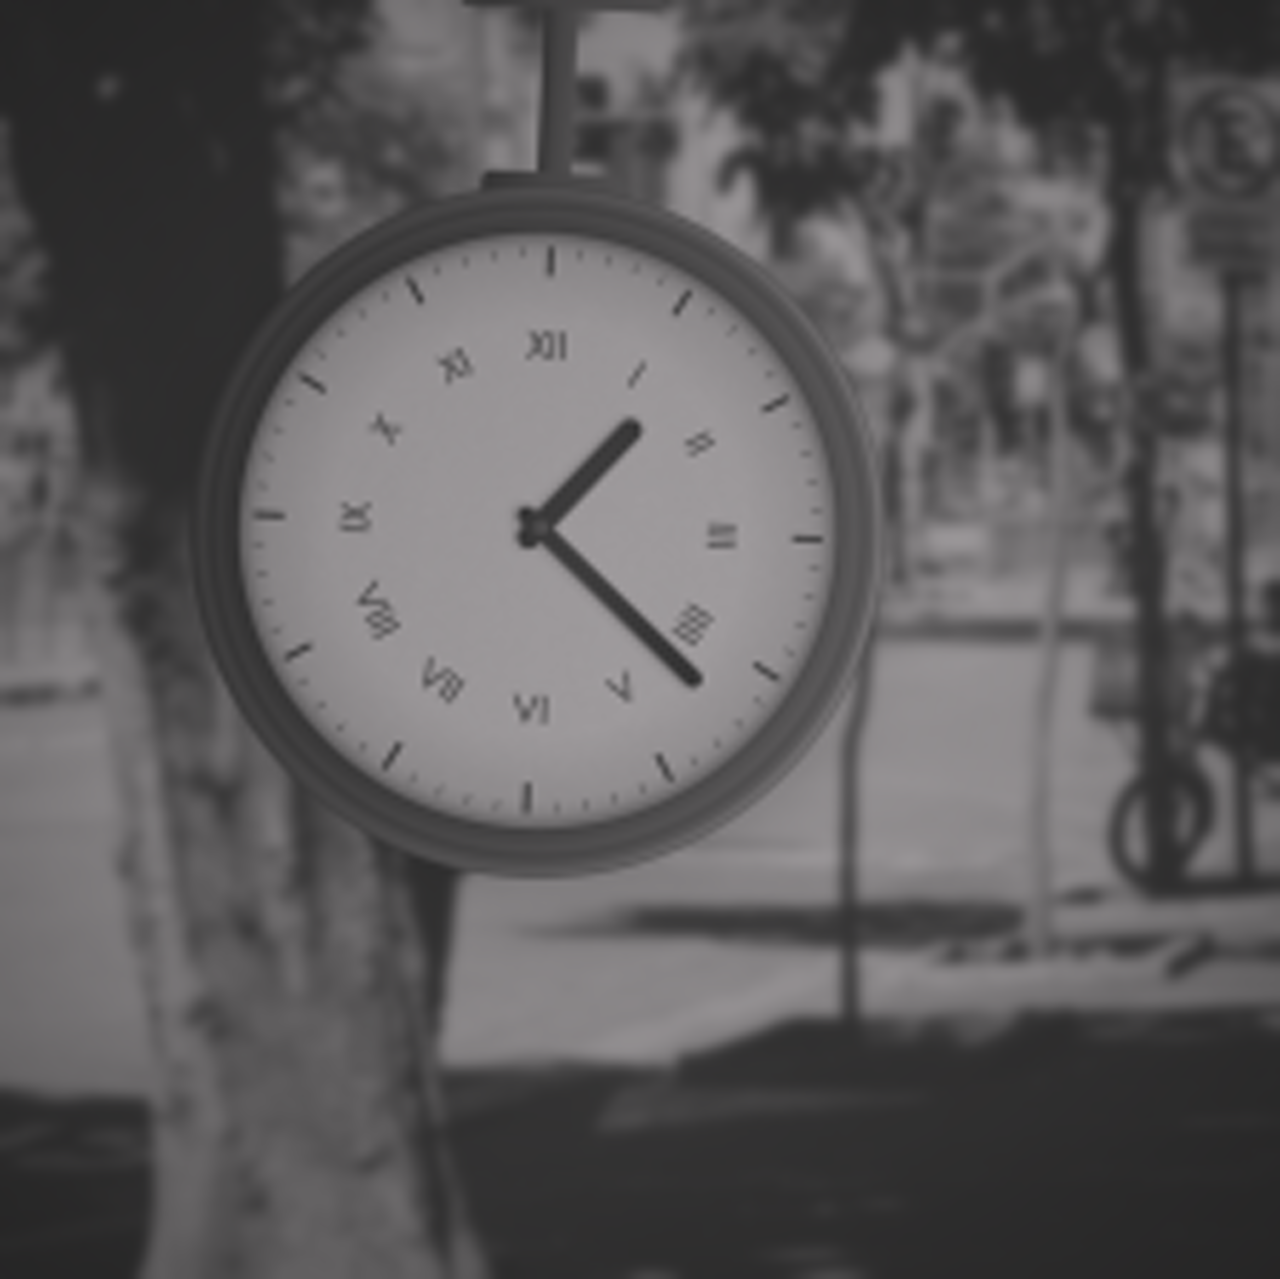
1:22
